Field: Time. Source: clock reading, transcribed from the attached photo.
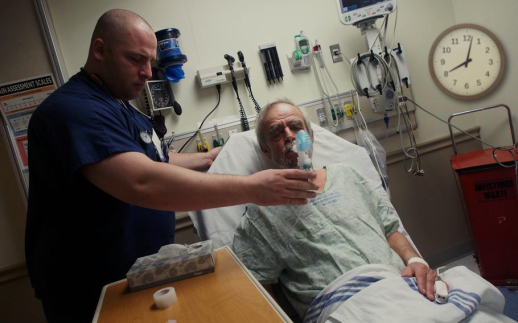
8:02
